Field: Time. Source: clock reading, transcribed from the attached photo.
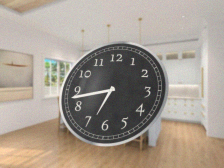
6:43
